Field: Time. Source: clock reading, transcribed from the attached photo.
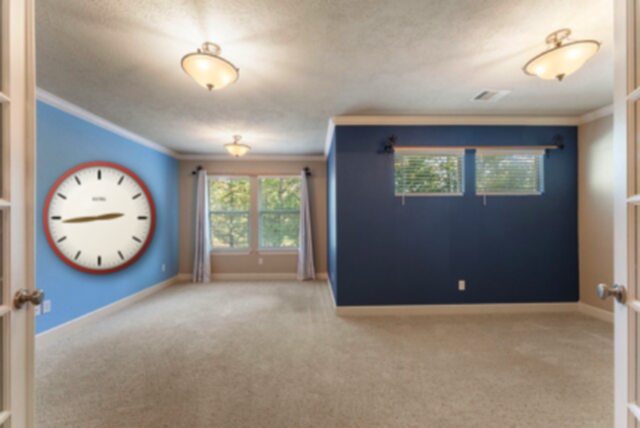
2:44
